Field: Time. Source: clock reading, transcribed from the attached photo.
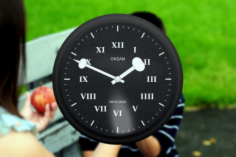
1:49
